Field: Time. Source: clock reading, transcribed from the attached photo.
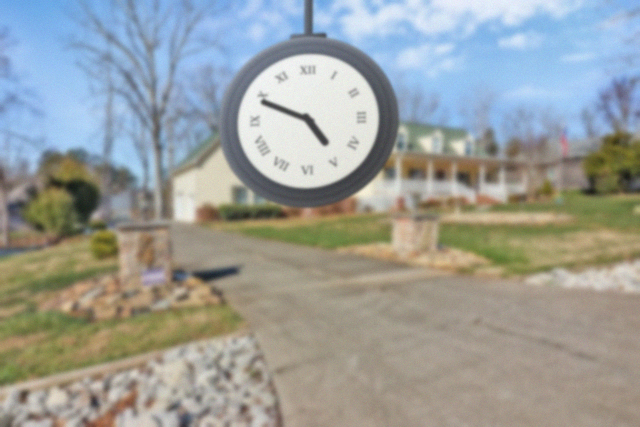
4:49
